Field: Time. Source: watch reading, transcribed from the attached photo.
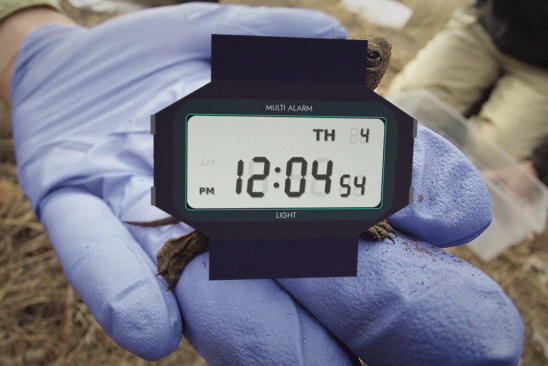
12:04:54
